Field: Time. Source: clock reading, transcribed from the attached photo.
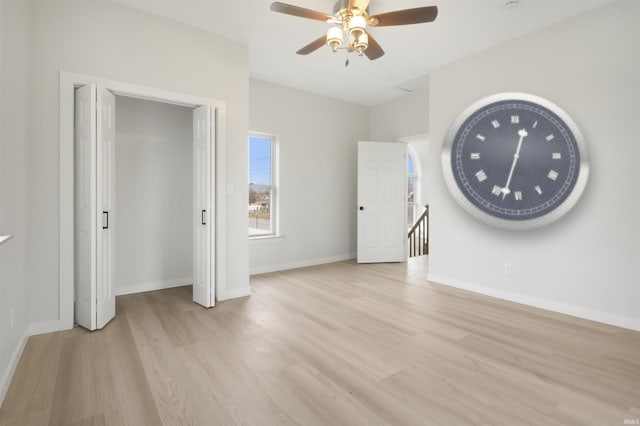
12:33
